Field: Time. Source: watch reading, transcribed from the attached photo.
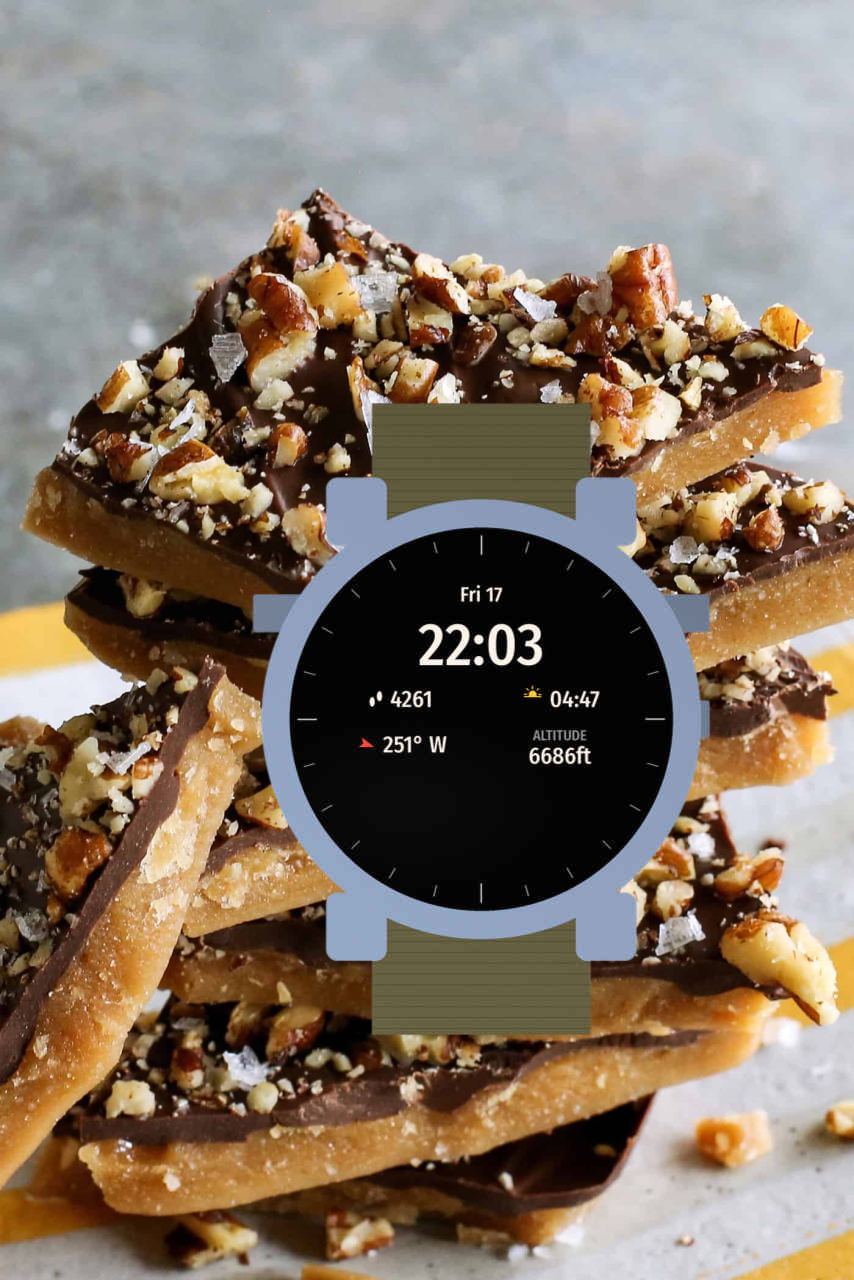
22:03
